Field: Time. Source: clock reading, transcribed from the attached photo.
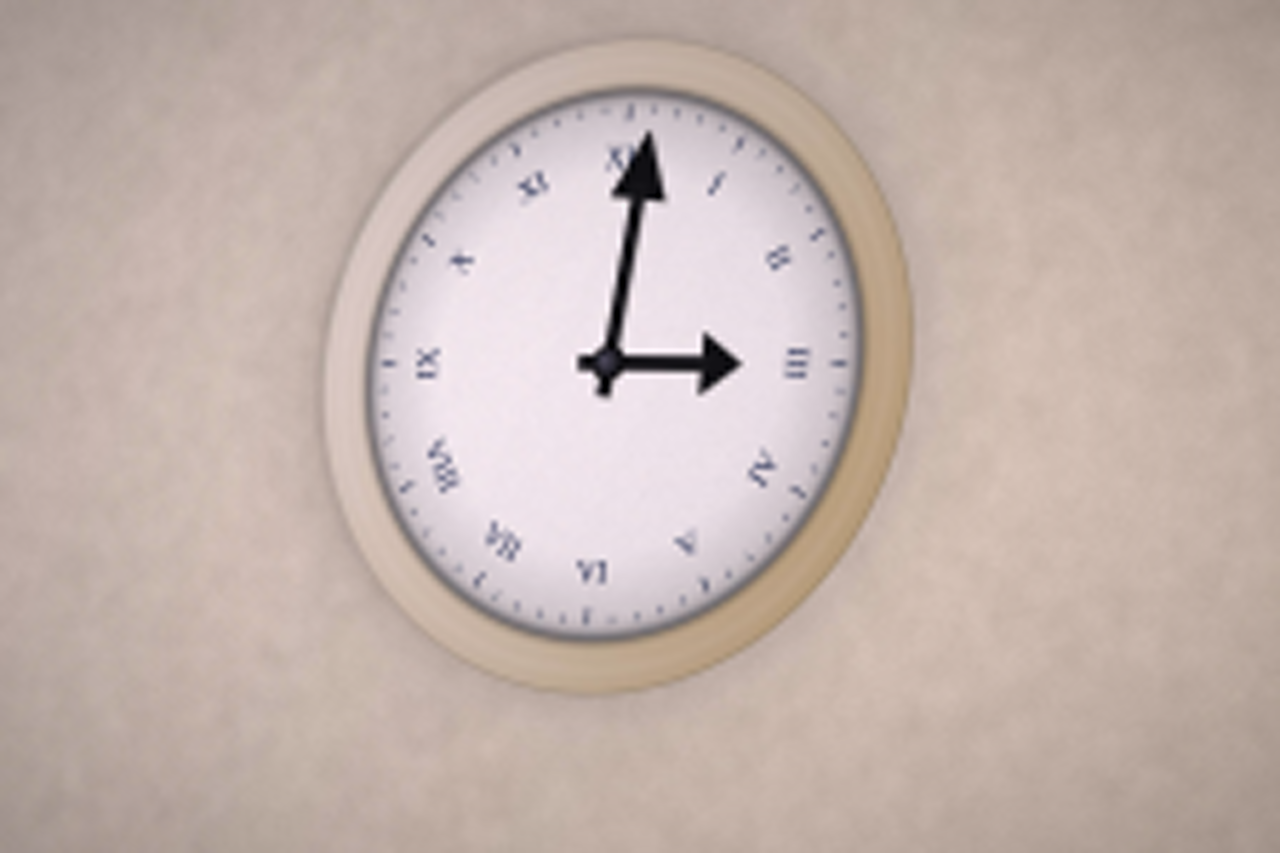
3:01
